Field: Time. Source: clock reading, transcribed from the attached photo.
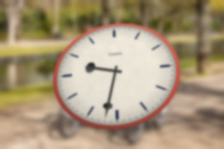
9:32
